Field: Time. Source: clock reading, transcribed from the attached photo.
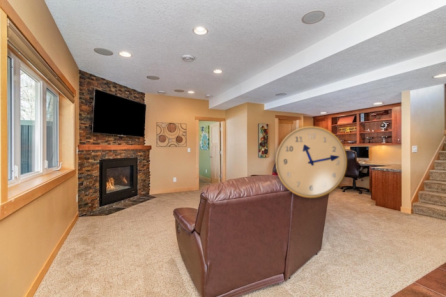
11:13
